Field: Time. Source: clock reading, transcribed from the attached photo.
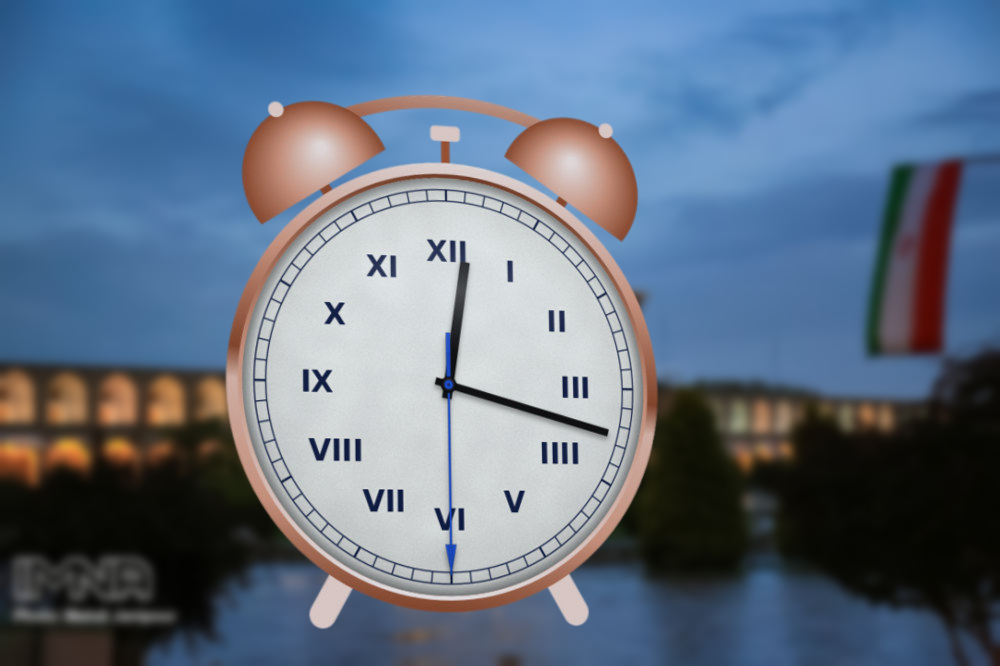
12:17:30
